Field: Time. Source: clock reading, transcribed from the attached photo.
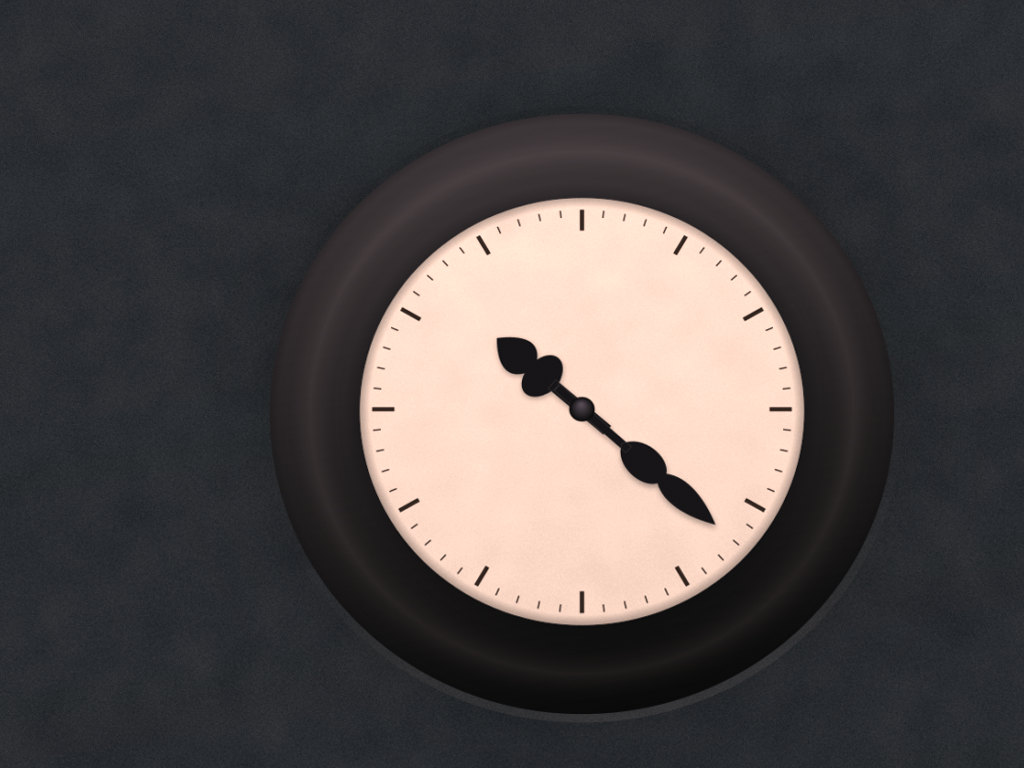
10:22
